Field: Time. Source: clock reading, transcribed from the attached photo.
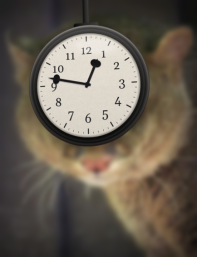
12:47
